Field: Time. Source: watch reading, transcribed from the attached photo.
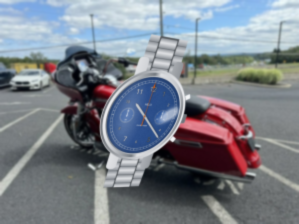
10:22
